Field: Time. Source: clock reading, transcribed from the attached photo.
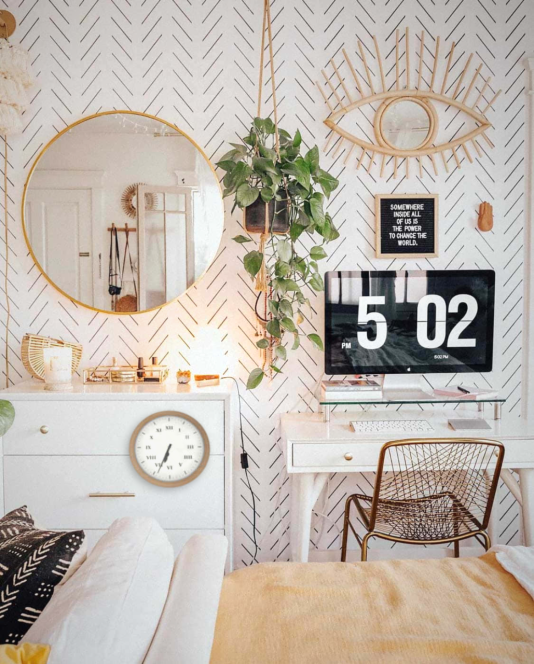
6:34
